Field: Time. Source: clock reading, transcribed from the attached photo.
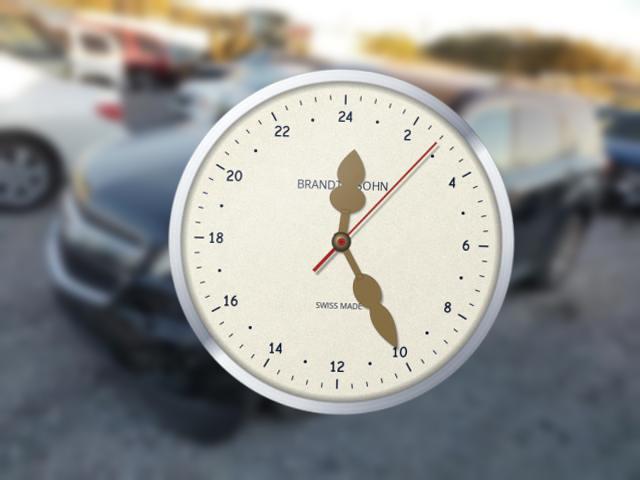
0:25:07
